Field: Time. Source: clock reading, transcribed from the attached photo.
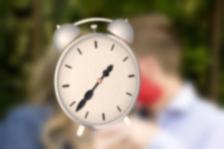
1:38
